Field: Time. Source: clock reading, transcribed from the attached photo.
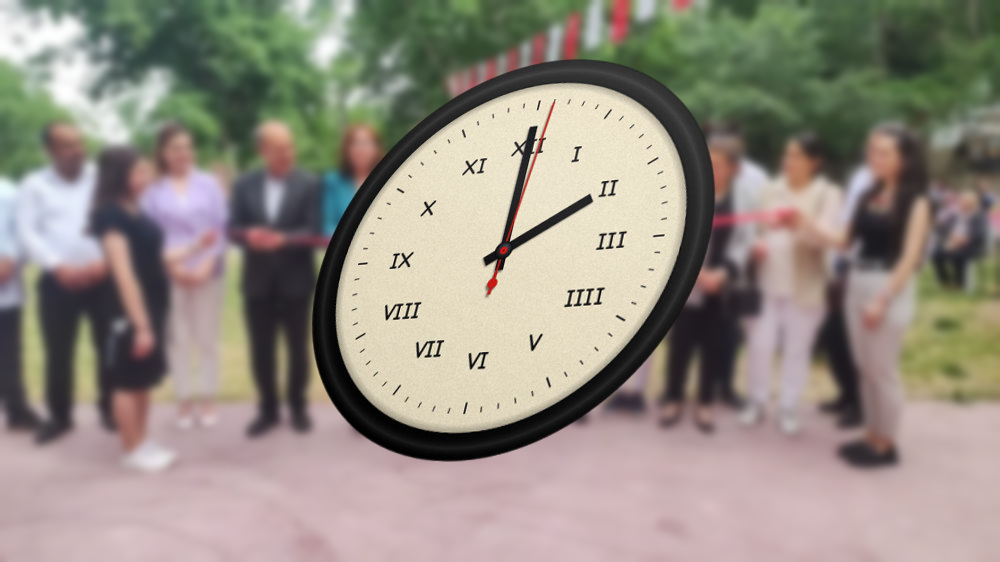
2:00:01
